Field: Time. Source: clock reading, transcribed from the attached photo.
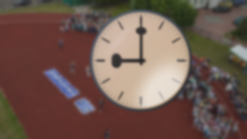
9:00
